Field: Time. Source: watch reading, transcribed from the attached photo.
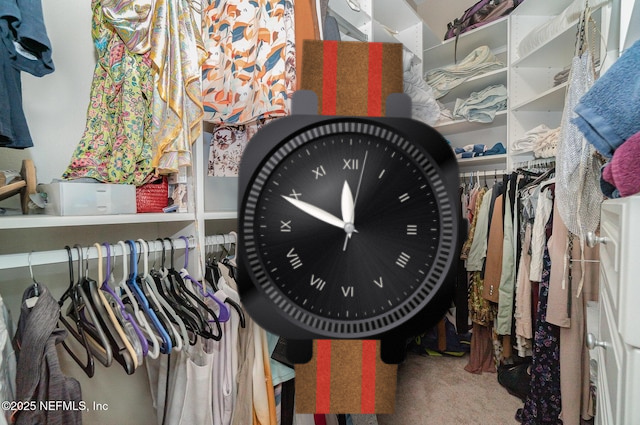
11:49:02
